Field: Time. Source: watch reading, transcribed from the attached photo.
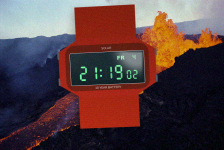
21:19:02
